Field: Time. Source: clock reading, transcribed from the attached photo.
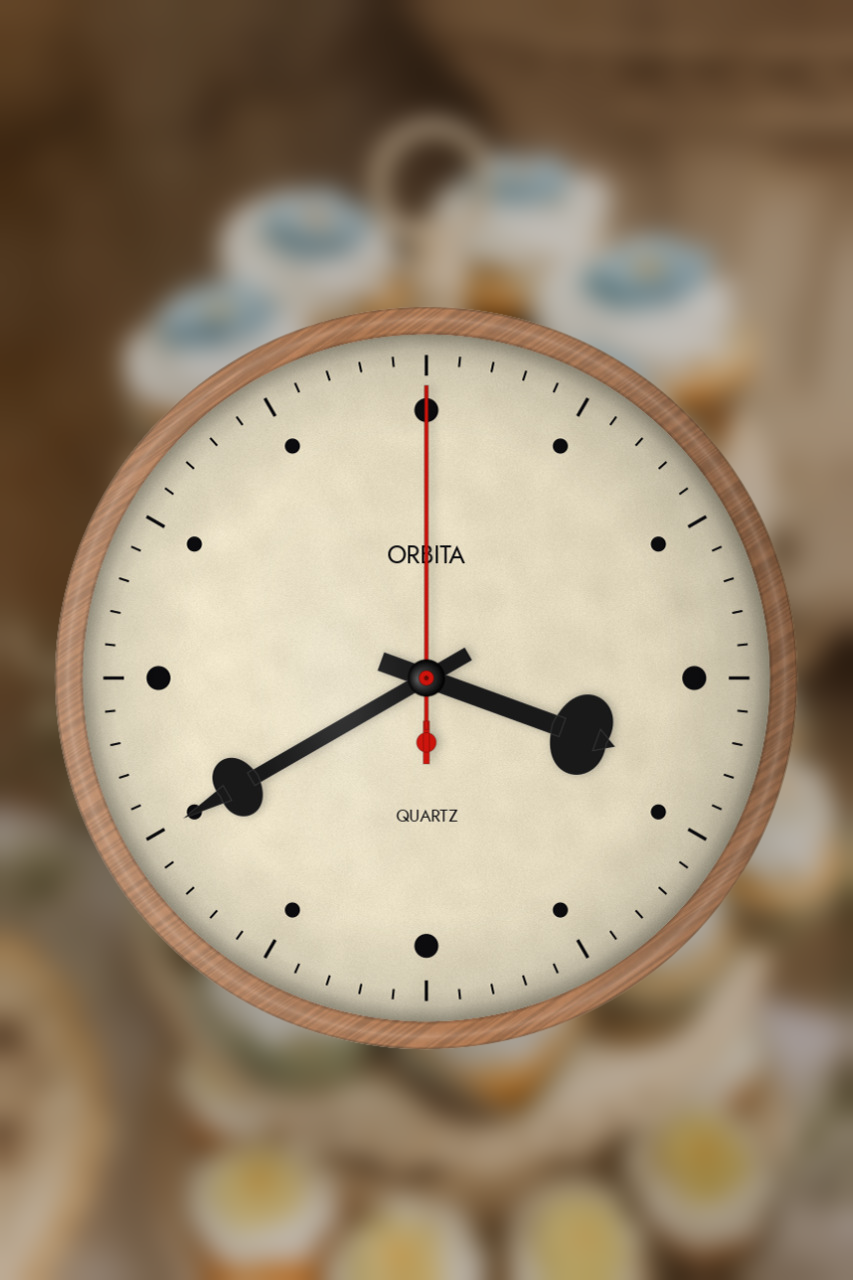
3:40:00
